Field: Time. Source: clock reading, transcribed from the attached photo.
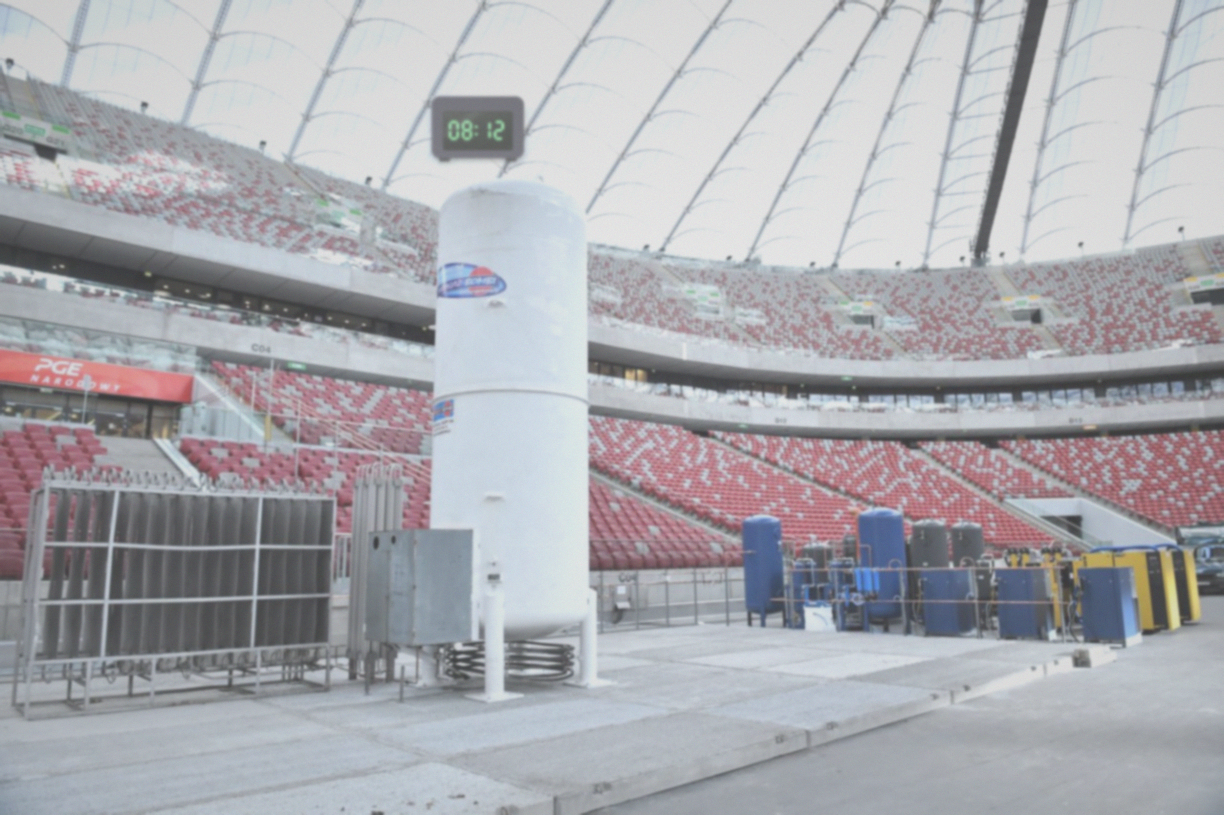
8:12
